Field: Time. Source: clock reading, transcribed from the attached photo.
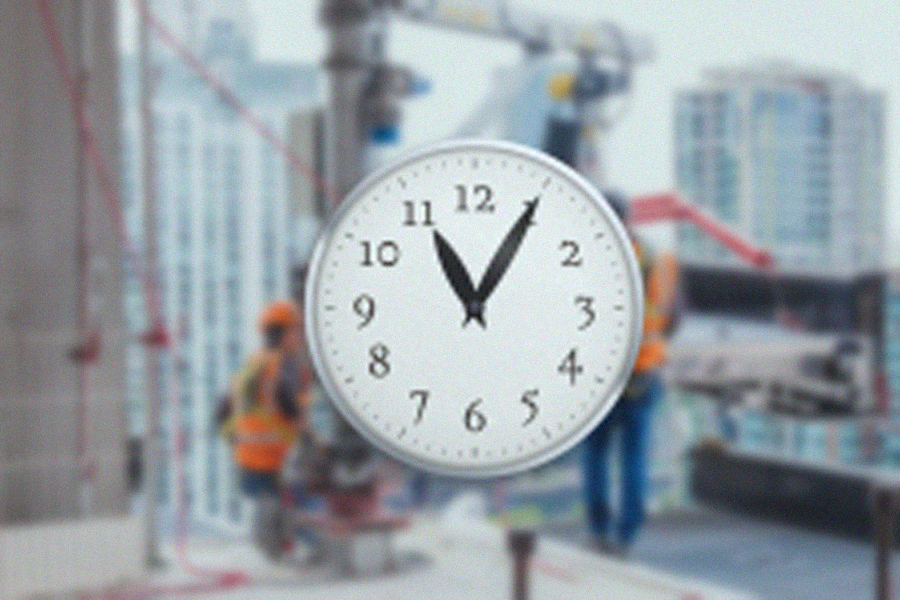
11:05
